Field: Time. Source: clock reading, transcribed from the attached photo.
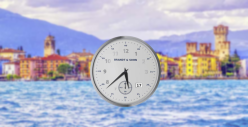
5:38
